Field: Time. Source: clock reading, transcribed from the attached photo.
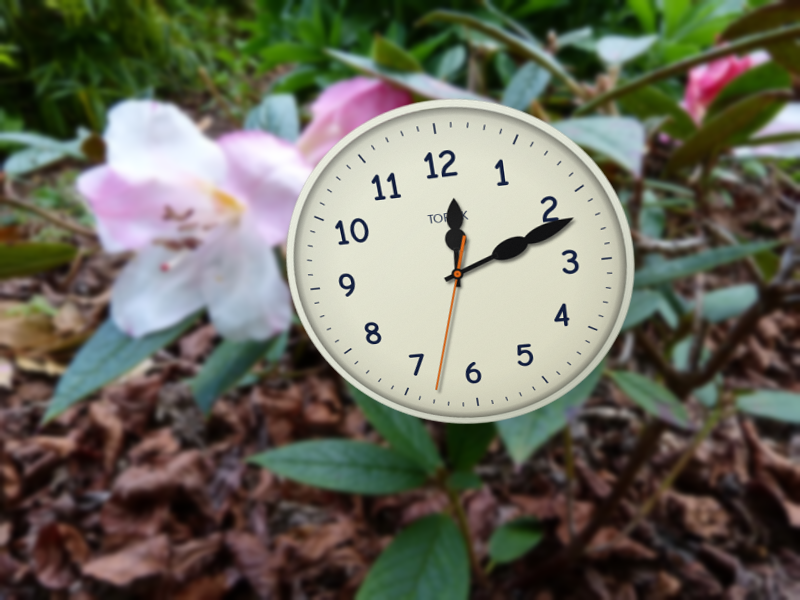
12:11:33
